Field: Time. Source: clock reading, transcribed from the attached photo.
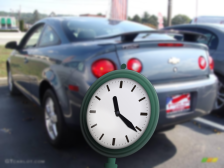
11:21
